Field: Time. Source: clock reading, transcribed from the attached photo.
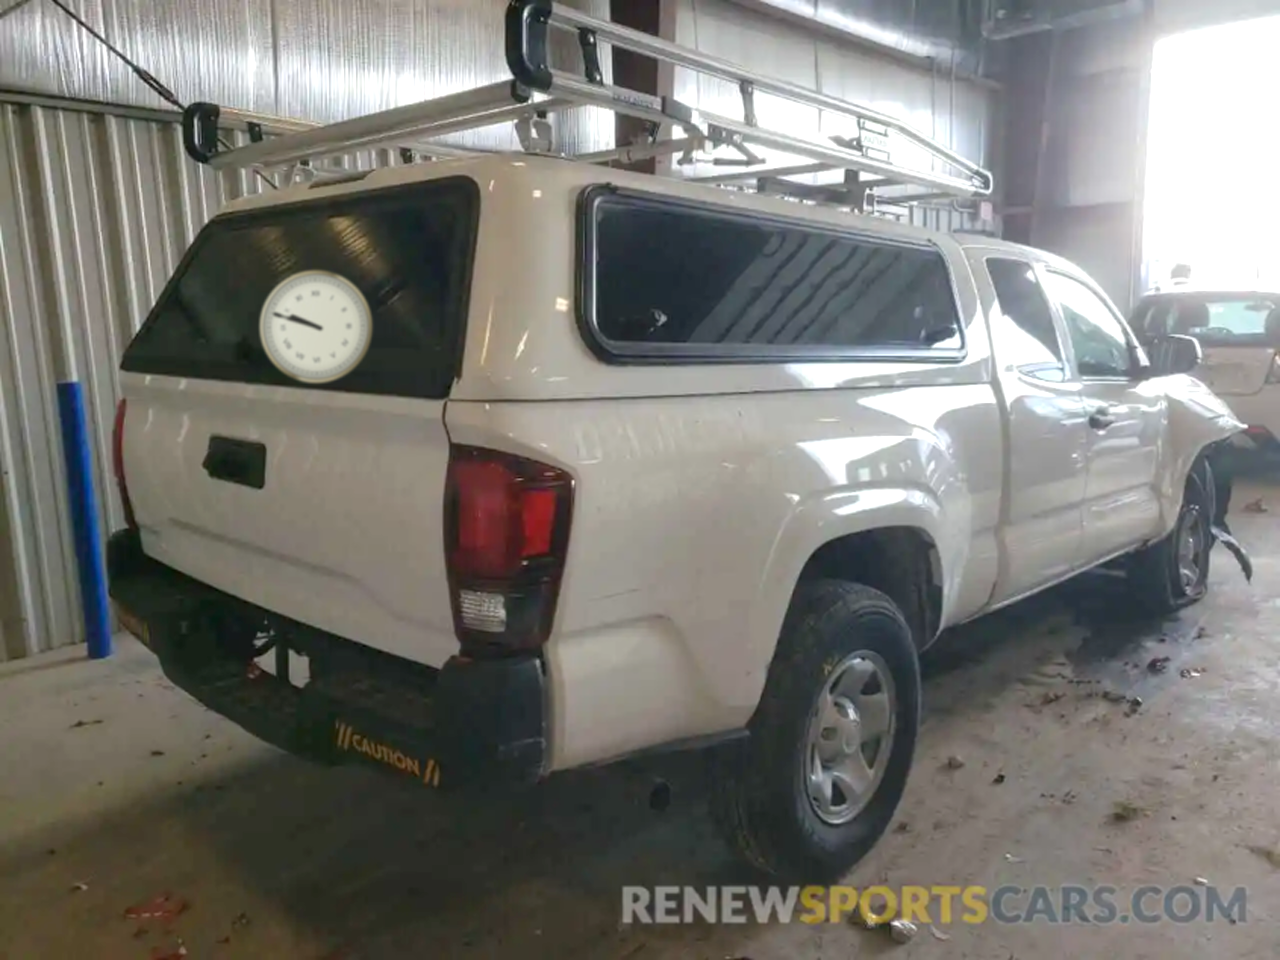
9:48
